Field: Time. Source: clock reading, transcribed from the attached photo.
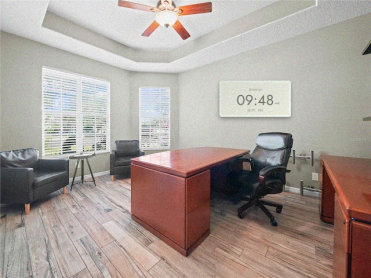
9:48
